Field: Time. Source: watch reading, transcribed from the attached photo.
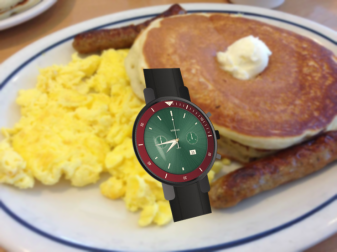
7:44
